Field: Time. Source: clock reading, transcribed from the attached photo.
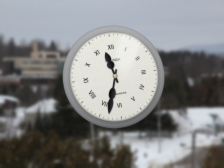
11:33
